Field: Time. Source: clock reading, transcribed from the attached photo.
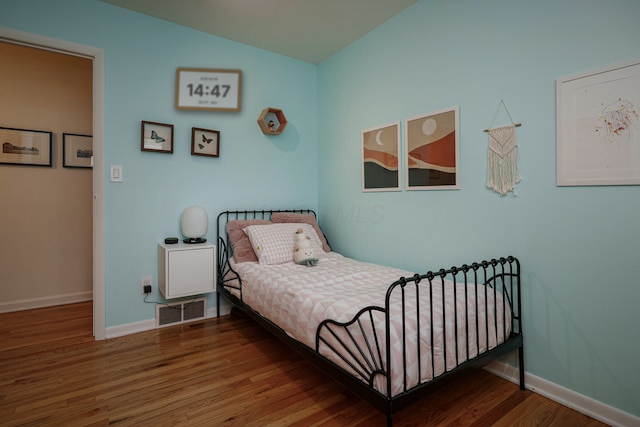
14:47
